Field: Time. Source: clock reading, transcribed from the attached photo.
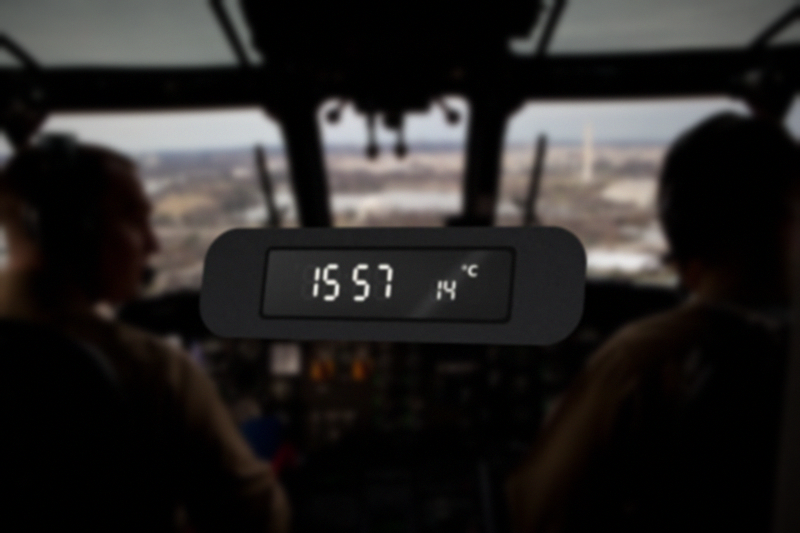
15:57
